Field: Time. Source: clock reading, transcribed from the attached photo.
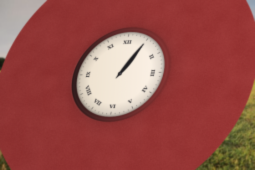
1:05
